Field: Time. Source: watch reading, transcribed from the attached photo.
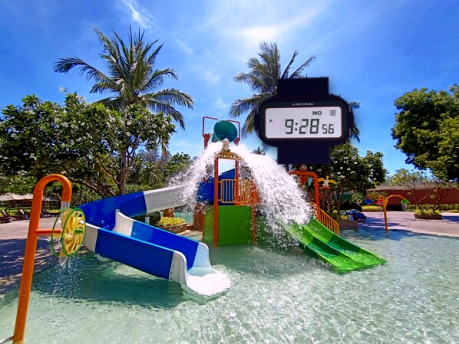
9:28:56
